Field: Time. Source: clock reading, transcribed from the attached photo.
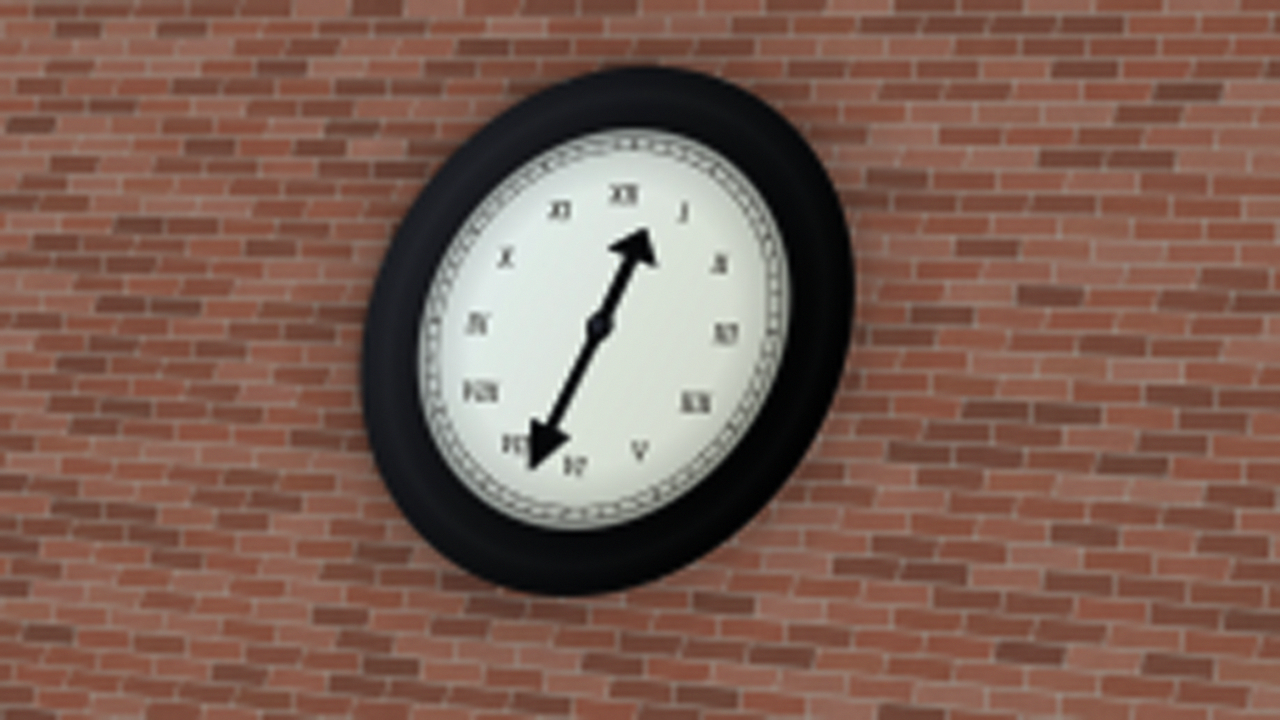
12:33
